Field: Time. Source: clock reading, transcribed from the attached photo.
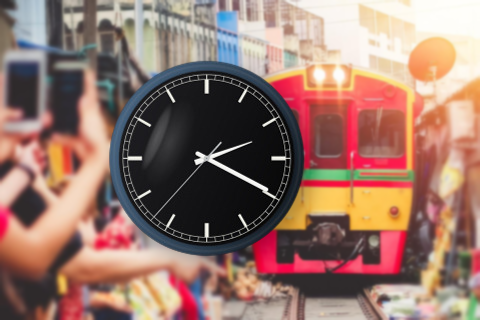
2:19:37
